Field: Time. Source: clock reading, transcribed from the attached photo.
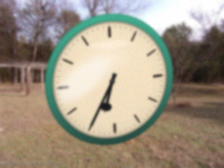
6:35
